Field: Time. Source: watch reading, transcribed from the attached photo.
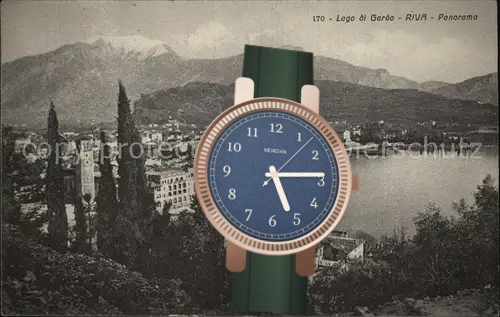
5:14:07
